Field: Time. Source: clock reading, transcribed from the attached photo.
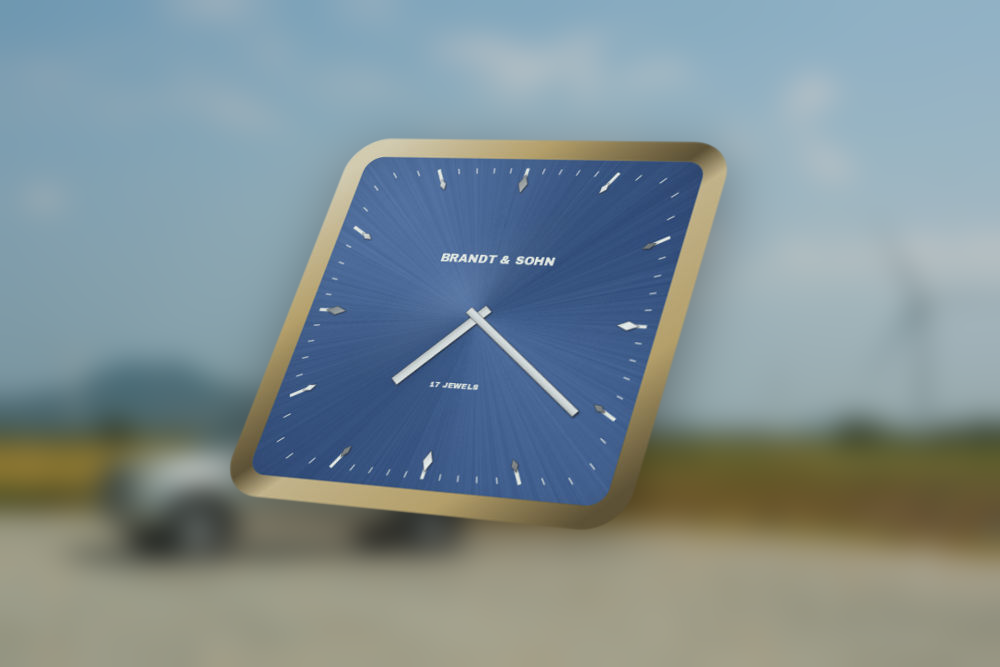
7:21
